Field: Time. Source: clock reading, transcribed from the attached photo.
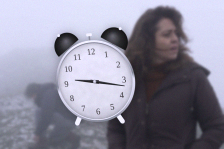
9:17
